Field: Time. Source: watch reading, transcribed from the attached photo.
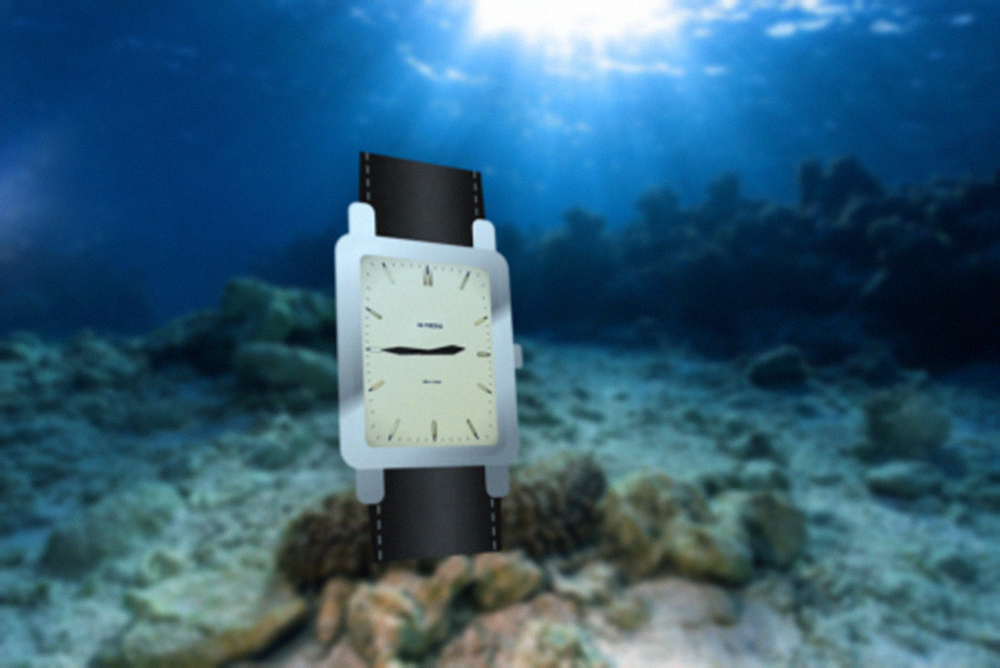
2:45
